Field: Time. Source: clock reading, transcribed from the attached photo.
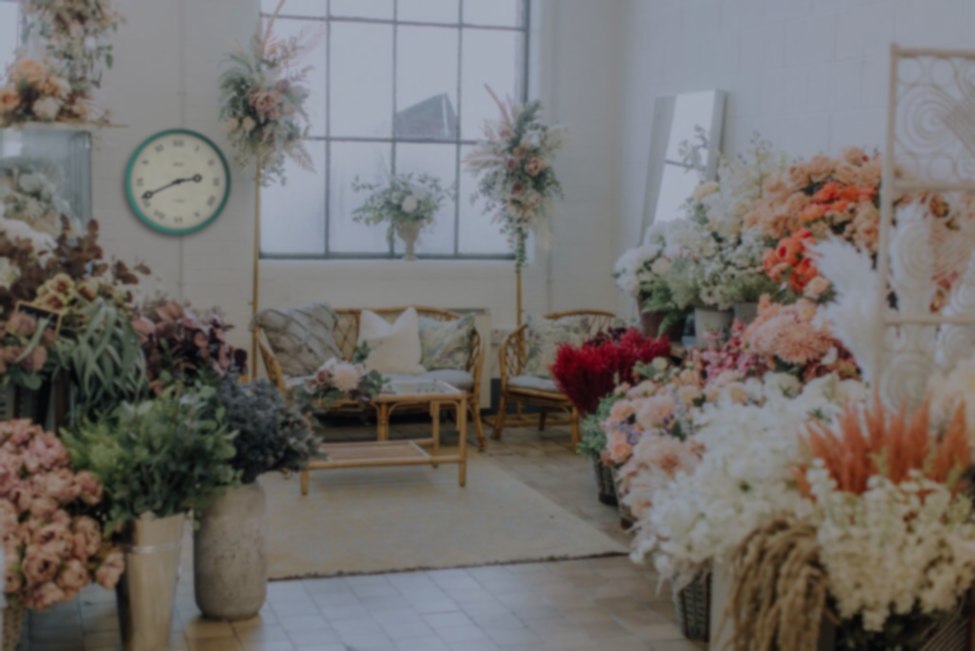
2:41
